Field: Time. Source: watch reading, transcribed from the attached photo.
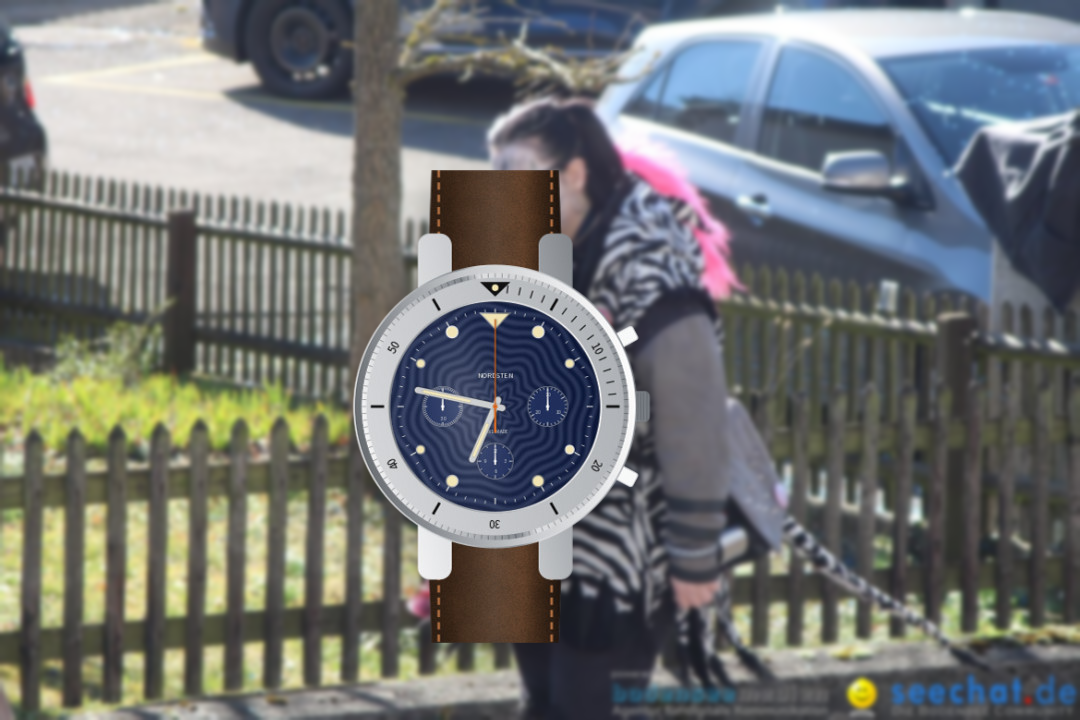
6:47
